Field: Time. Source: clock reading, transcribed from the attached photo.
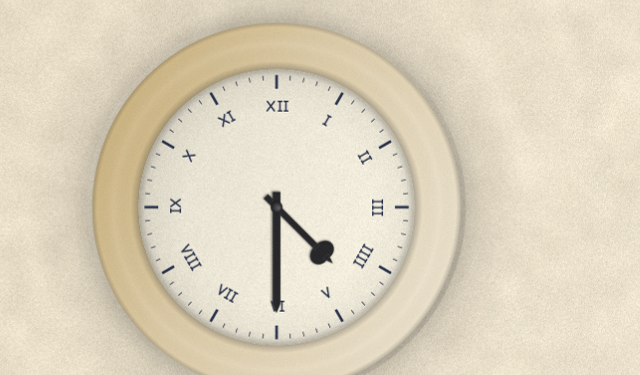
4:30
